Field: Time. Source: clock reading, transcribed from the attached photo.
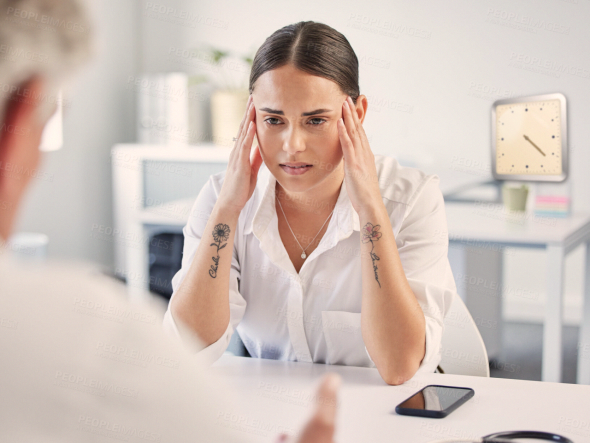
4:22
